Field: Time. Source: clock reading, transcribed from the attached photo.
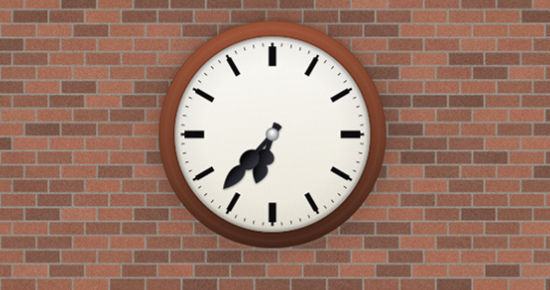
6:37
